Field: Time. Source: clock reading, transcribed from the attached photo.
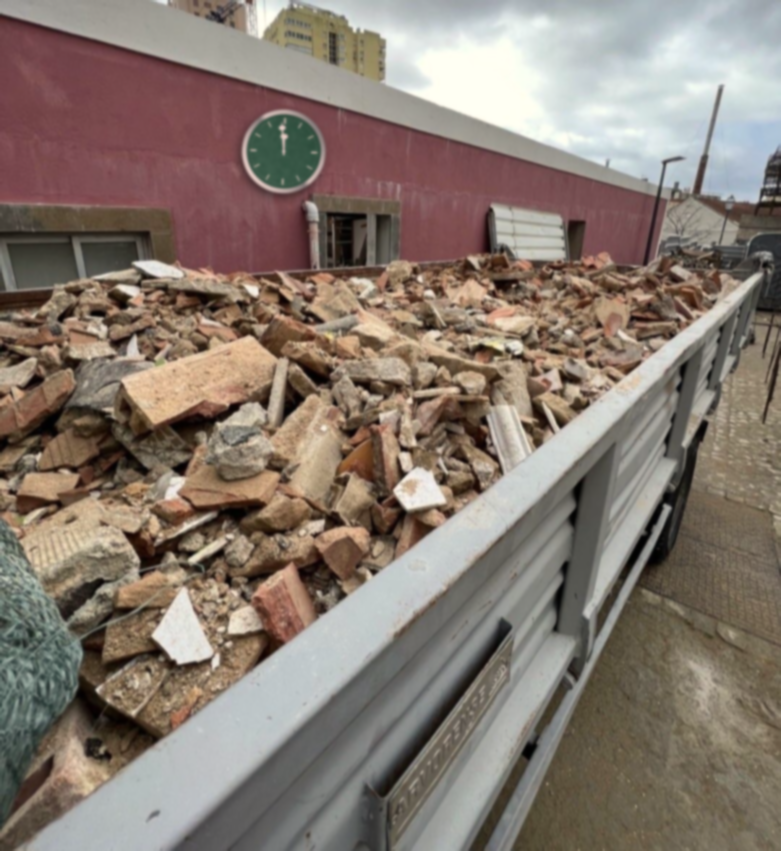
11:59
